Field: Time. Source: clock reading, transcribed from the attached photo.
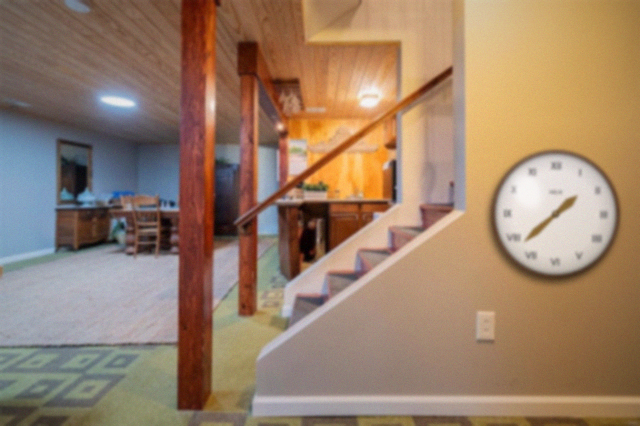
1:38
